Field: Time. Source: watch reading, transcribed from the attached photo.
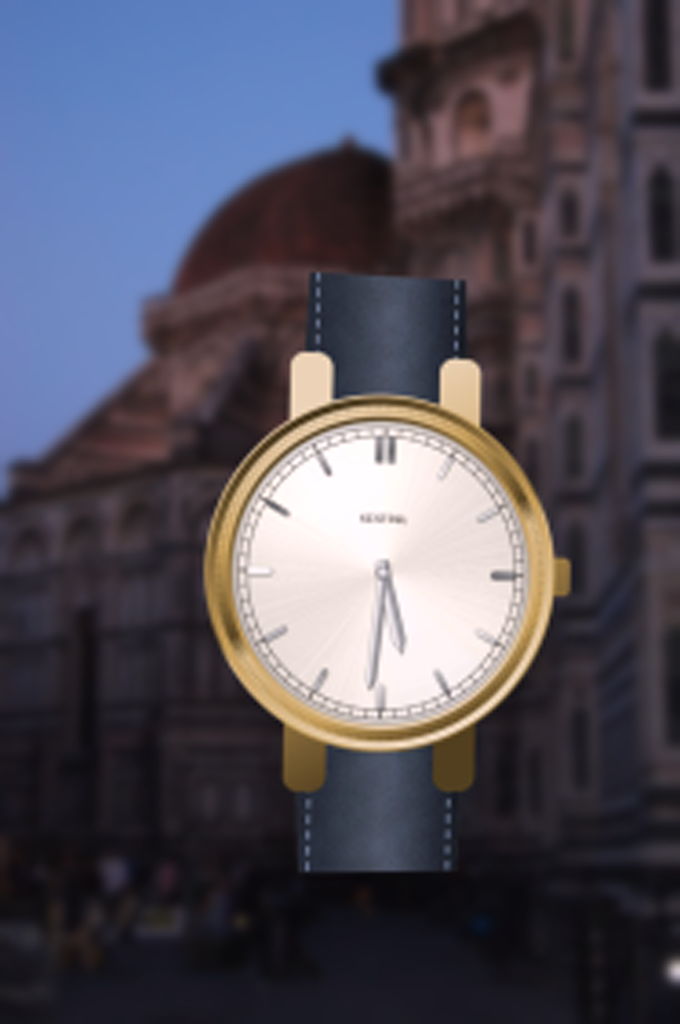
5:31
